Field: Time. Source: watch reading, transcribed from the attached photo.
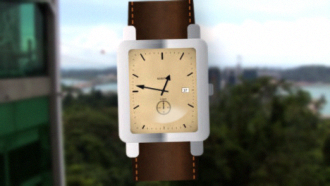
12:47
